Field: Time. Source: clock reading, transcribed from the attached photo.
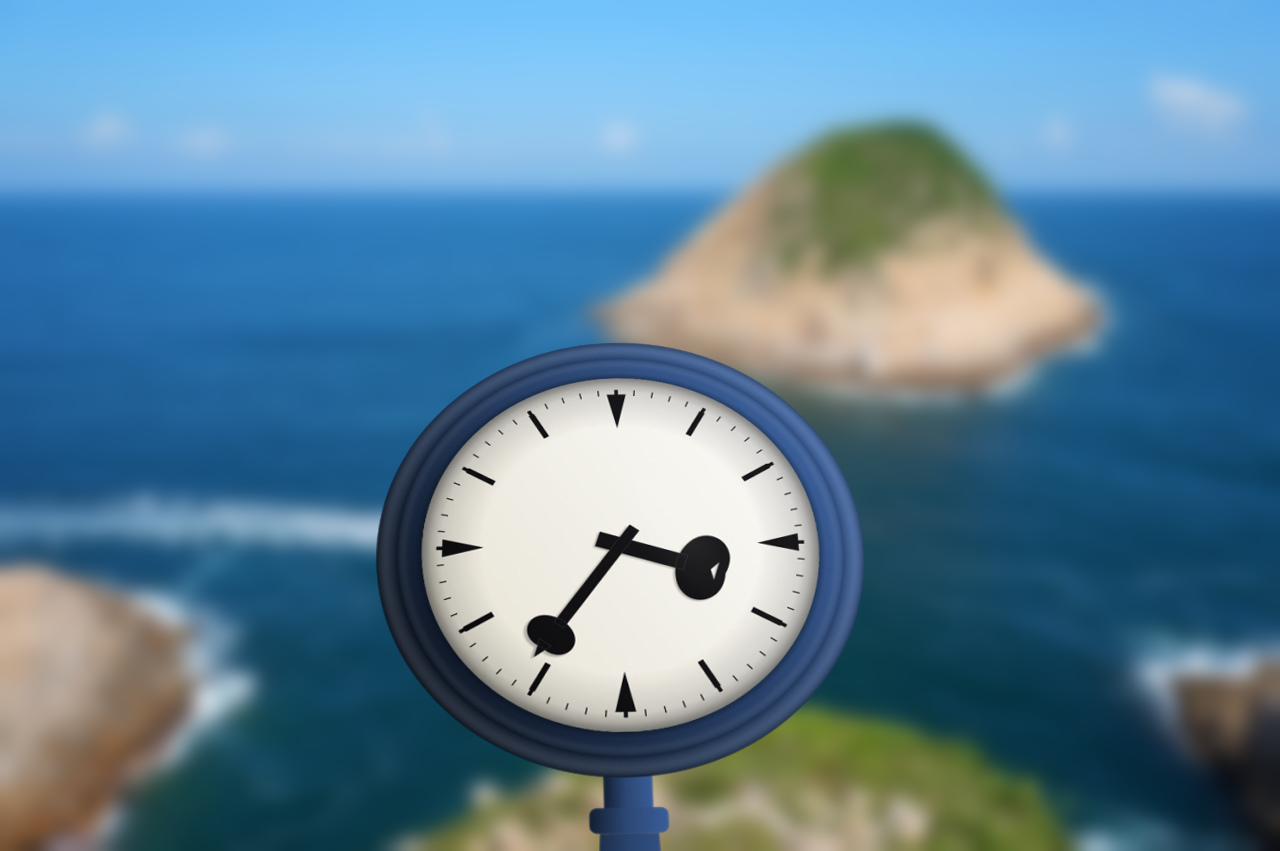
3:36
